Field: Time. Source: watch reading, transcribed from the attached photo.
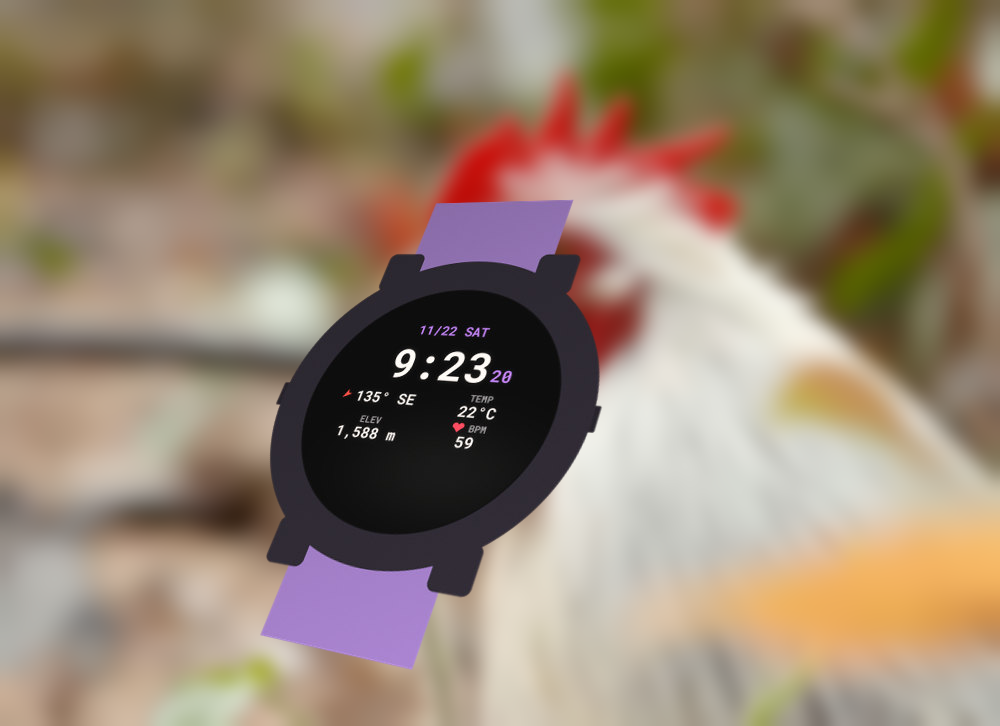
9:23:20
